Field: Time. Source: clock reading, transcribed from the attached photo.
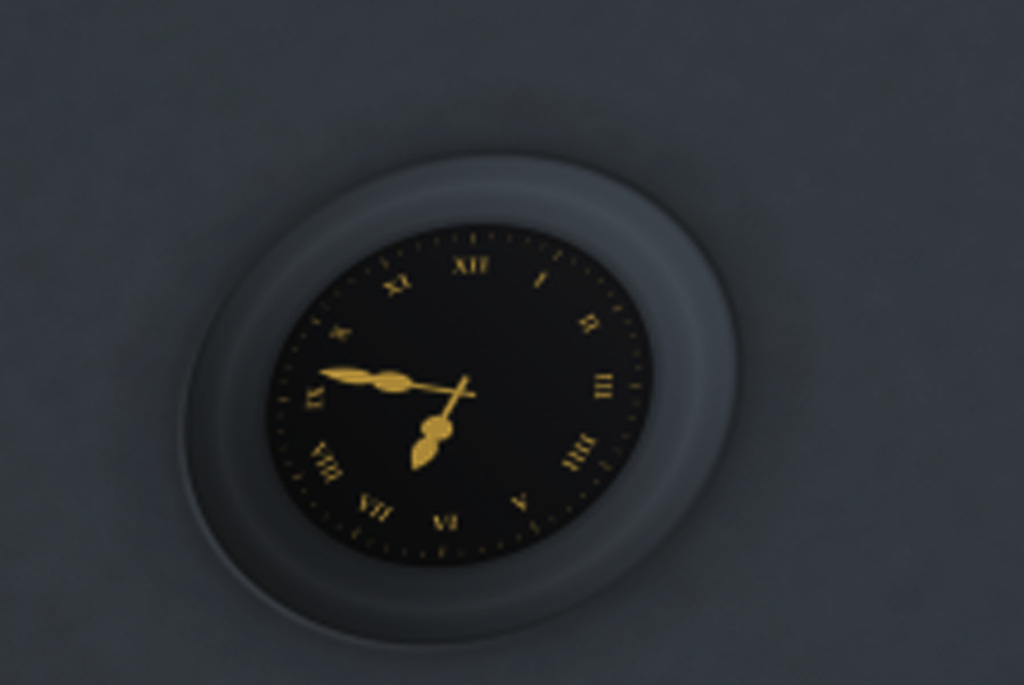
6:47
